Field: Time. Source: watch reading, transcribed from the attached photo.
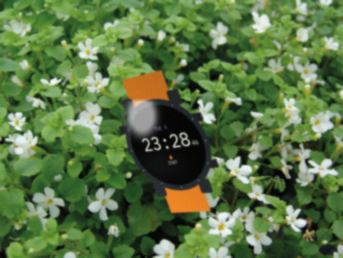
23:28
